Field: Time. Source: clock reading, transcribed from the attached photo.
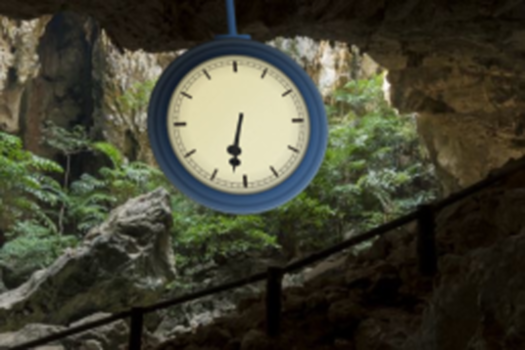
6:32
